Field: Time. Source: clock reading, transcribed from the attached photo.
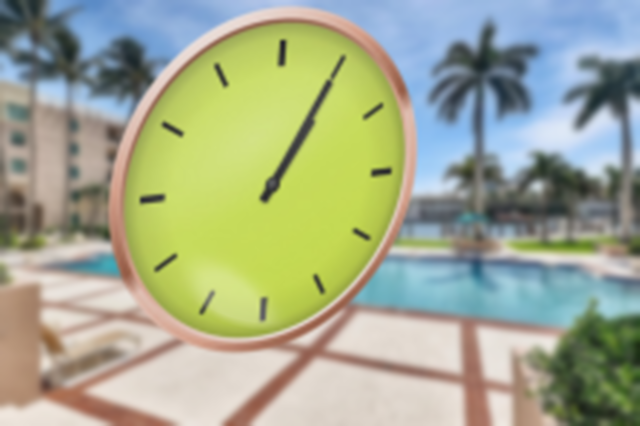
1:05
